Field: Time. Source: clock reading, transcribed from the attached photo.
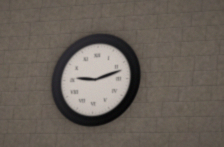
9:12
